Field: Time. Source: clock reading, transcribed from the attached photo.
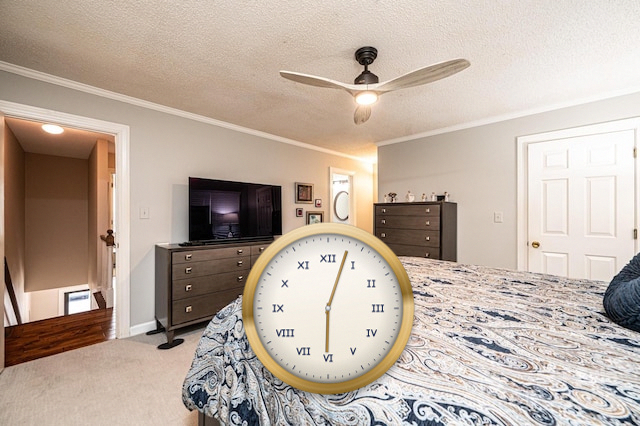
6:03
